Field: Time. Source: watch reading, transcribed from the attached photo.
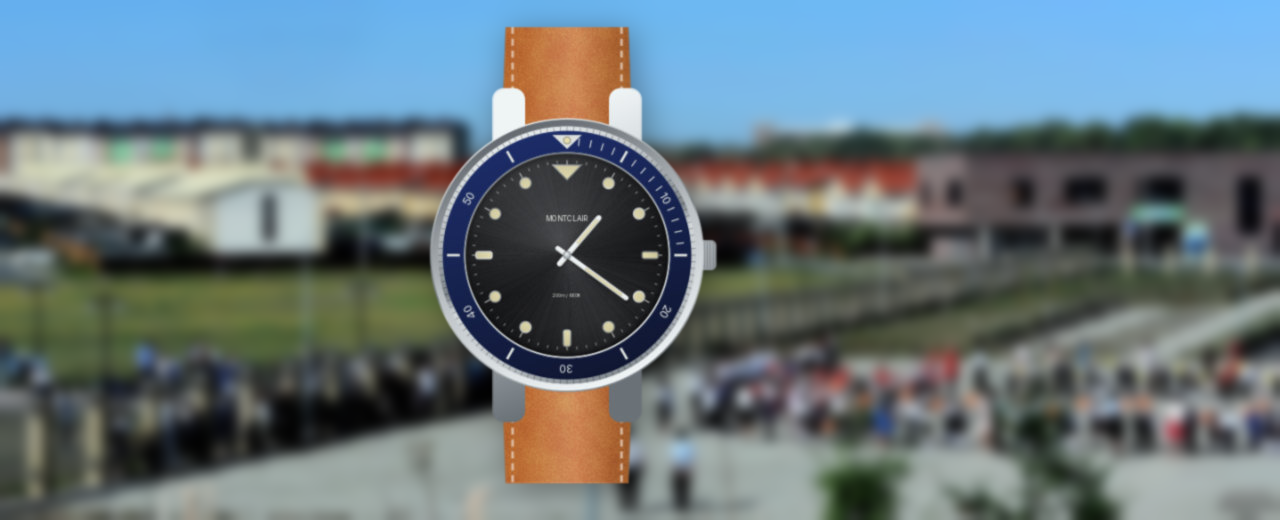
1:21
